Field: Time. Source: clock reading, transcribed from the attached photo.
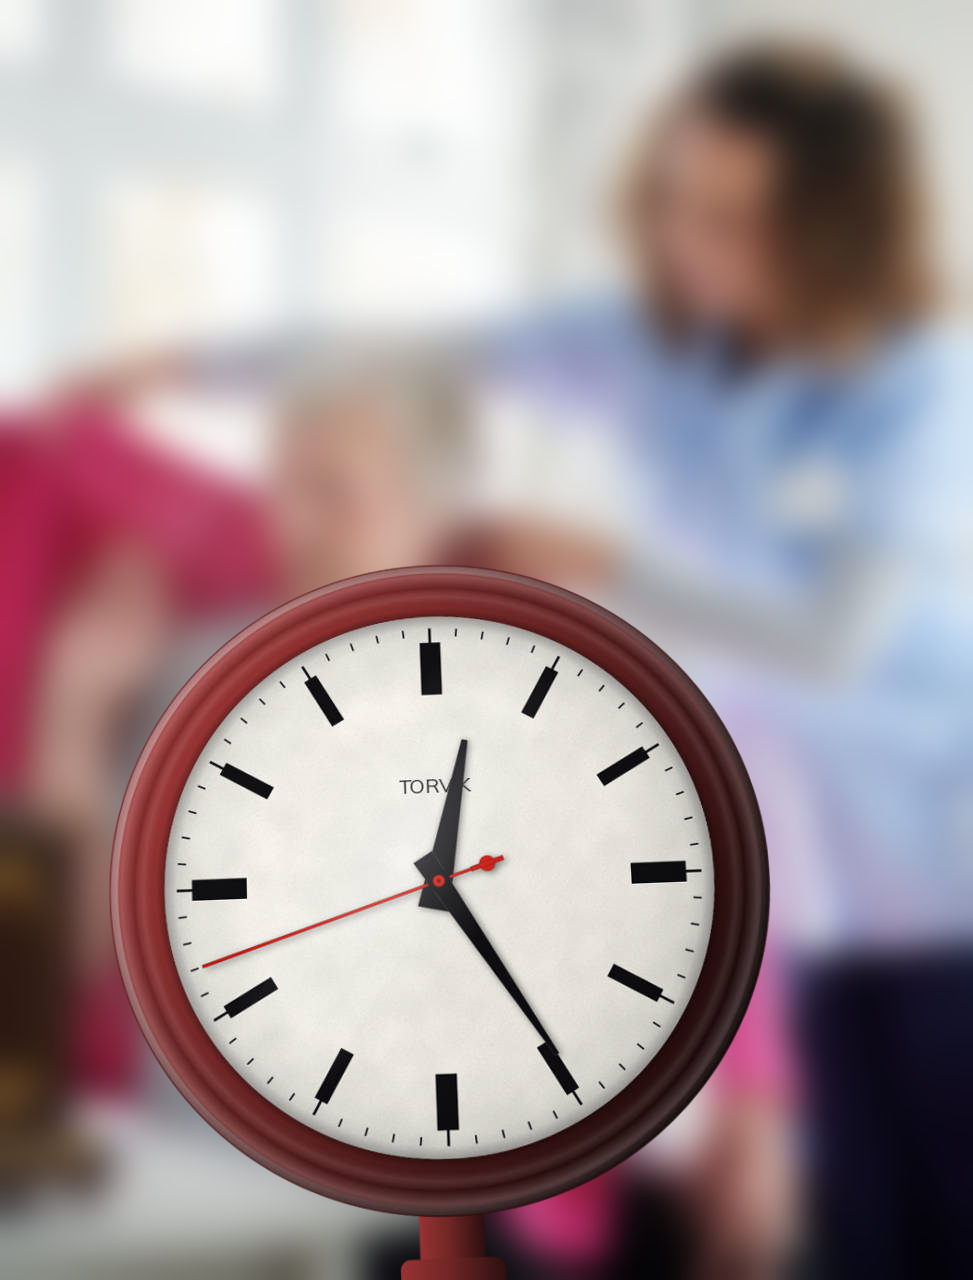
12:24:42
